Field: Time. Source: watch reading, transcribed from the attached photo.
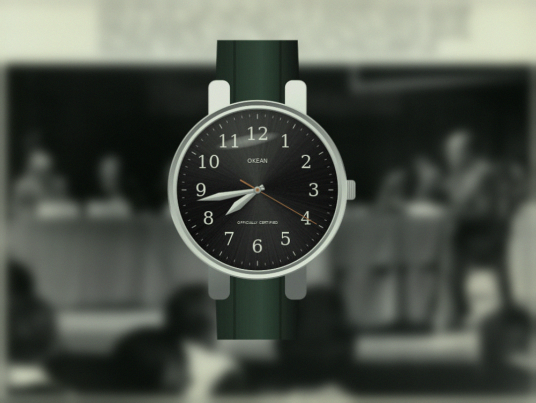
7:43:20
